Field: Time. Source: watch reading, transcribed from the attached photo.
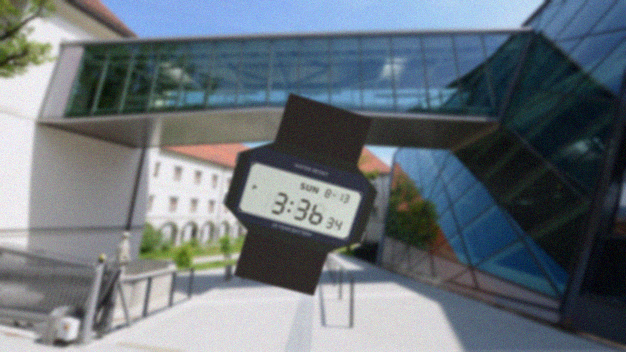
3:36
